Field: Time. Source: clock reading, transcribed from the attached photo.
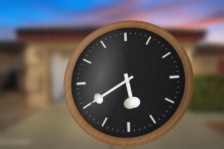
5:40
